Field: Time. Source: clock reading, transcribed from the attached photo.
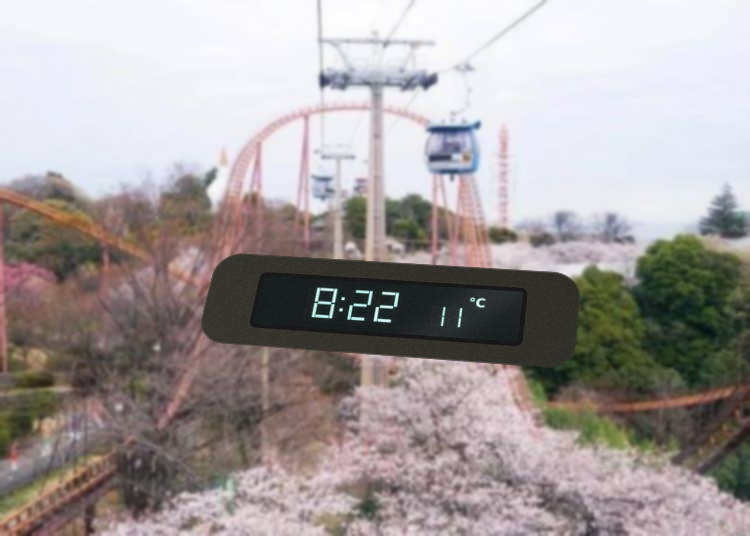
8:22
